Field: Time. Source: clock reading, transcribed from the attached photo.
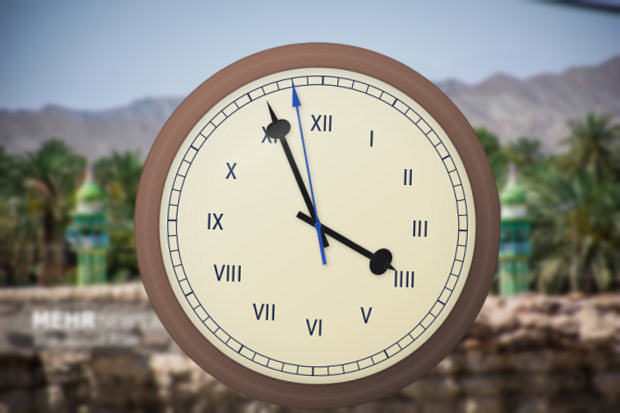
3:55:58
